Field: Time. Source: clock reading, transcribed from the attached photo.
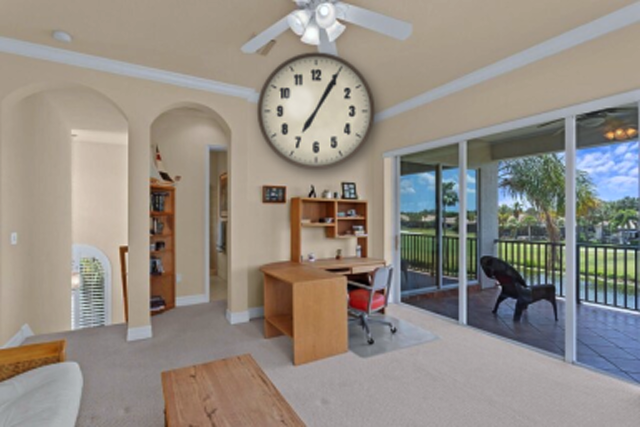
7:05
